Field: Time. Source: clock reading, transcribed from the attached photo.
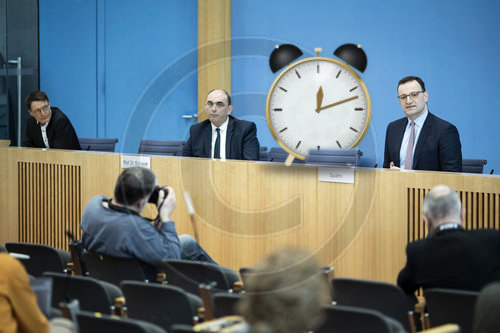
12:12
